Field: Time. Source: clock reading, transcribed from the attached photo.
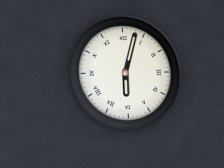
6:03
